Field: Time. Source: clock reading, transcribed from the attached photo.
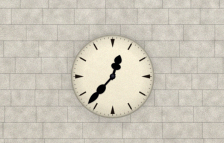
12:37
